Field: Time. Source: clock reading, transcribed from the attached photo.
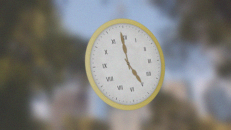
4:59
